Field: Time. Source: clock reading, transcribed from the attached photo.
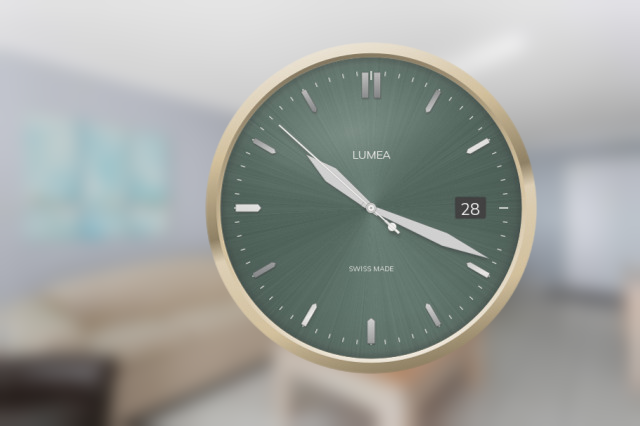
10:18:52
